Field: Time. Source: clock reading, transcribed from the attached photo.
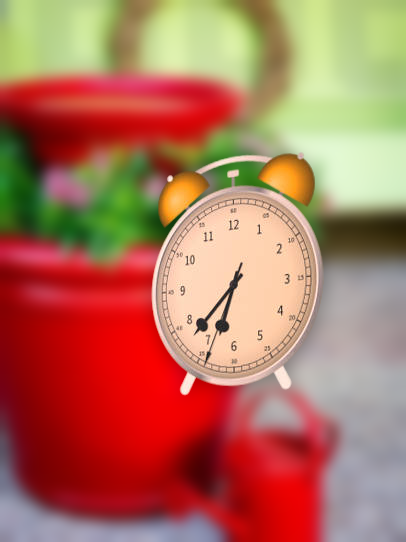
6:37:34
